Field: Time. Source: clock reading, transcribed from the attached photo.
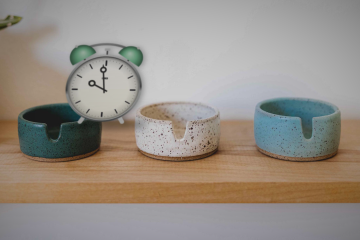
9:59
